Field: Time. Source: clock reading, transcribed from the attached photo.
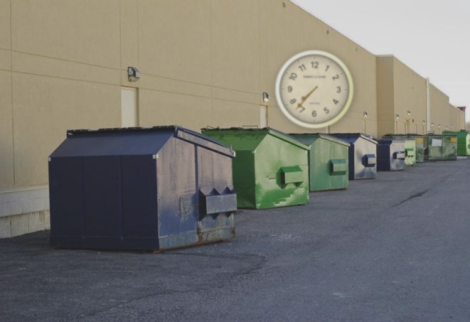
7:37
